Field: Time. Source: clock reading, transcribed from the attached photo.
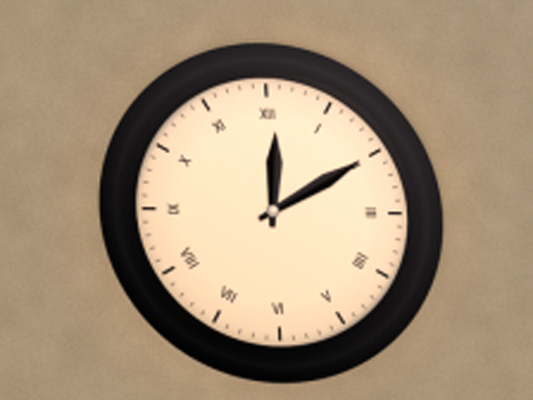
12:10
